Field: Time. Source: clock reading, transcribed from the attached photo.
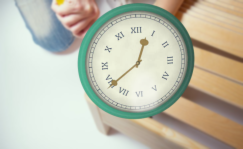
12:39
